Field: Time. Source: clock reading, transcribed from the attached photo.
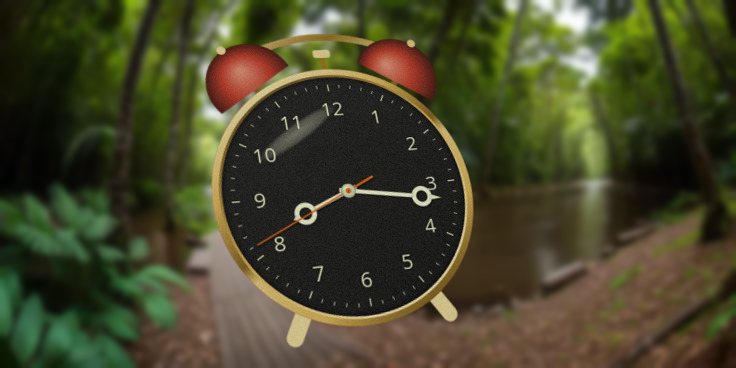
8:16:41
